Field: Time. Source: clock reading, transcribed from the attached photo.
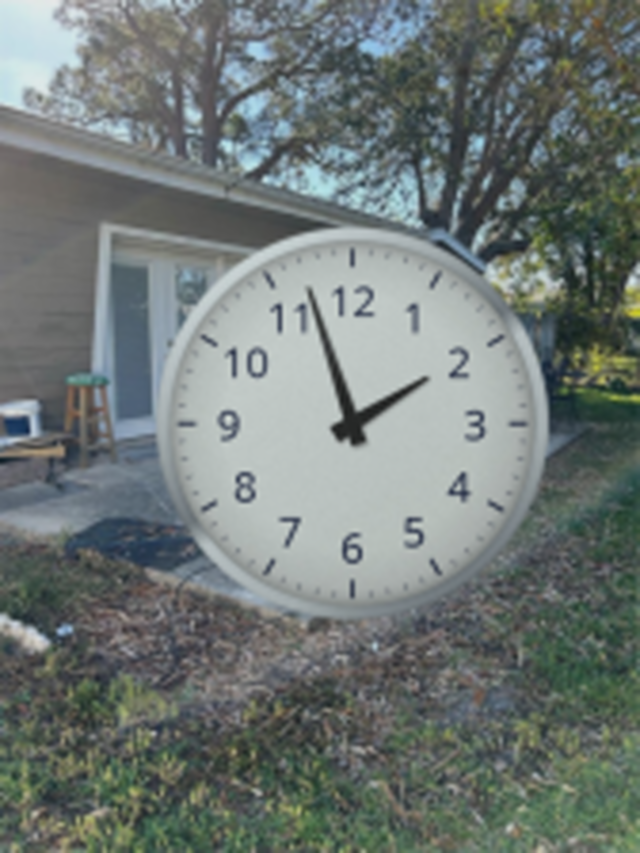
1:57
